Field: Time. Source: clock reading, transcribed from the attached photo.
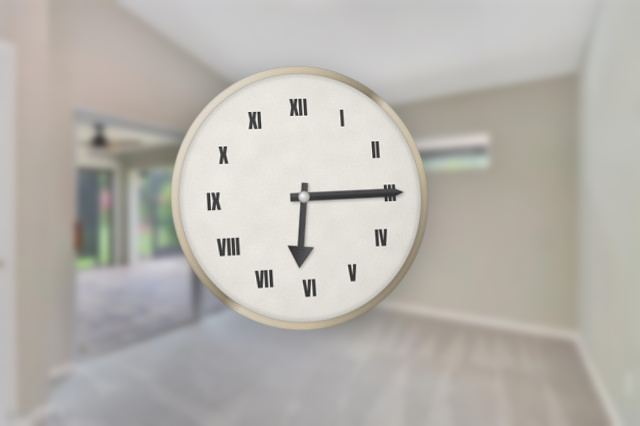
6:15
